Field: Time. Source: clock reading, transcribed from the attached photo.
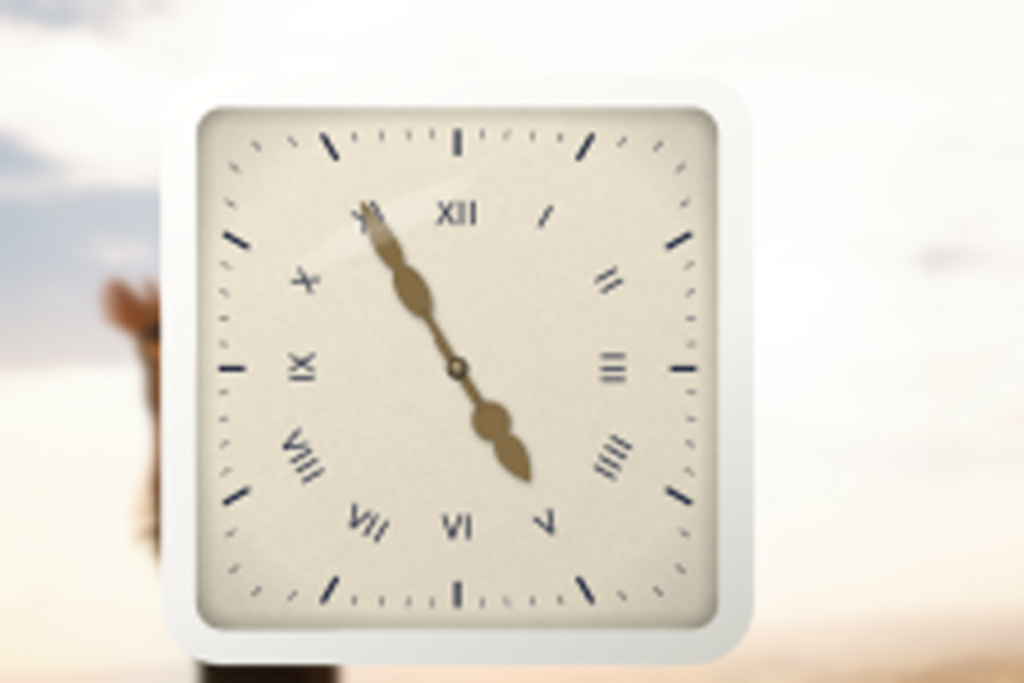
4:55
